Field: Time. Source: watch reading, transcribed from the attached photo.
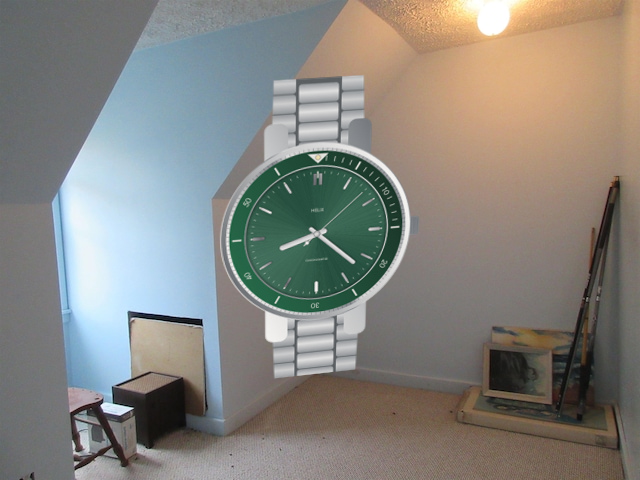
8:22:08
